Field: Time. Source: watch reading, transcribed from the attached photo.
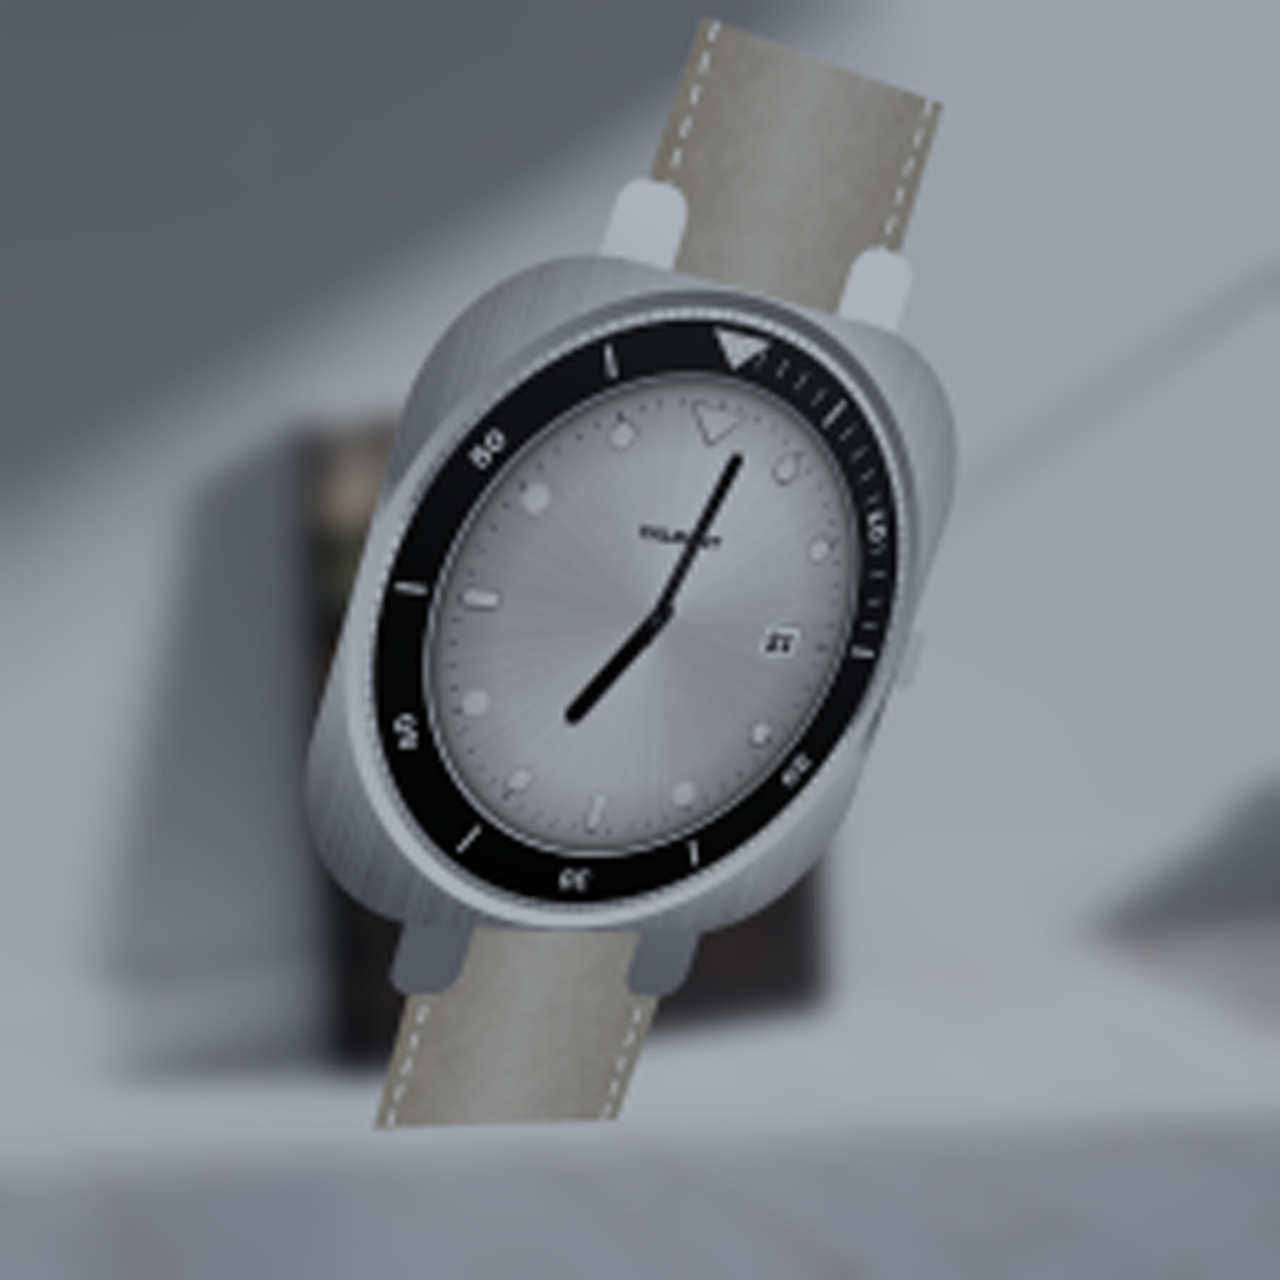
7:02
